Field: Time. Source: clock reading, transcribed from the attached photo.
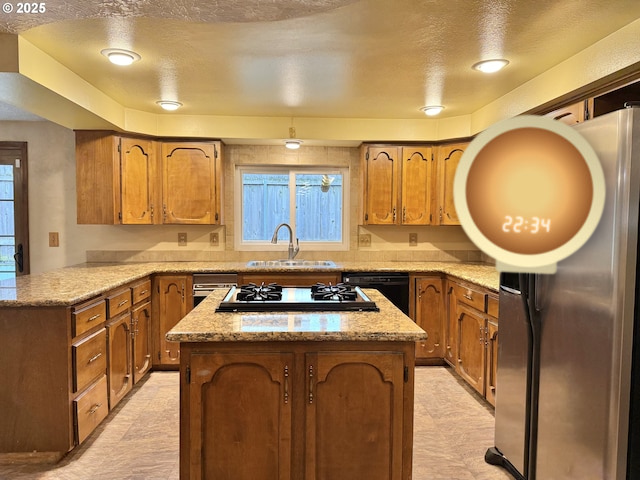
22:34
